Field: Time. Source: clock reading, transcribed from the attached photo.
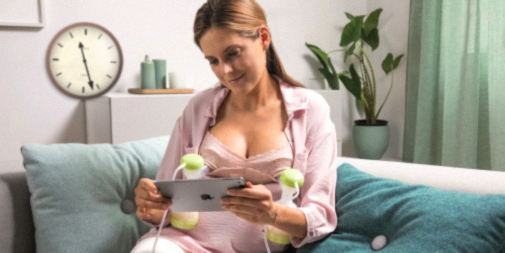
11:27
